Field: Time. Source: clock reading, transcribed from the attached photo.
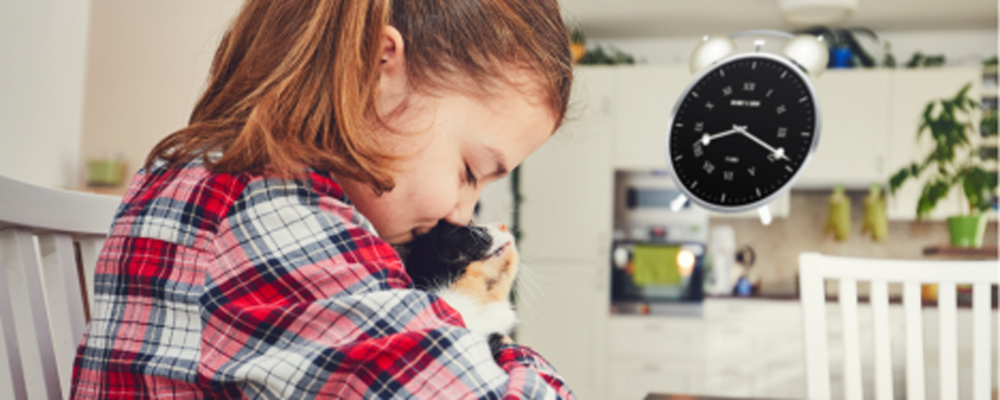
8:19
